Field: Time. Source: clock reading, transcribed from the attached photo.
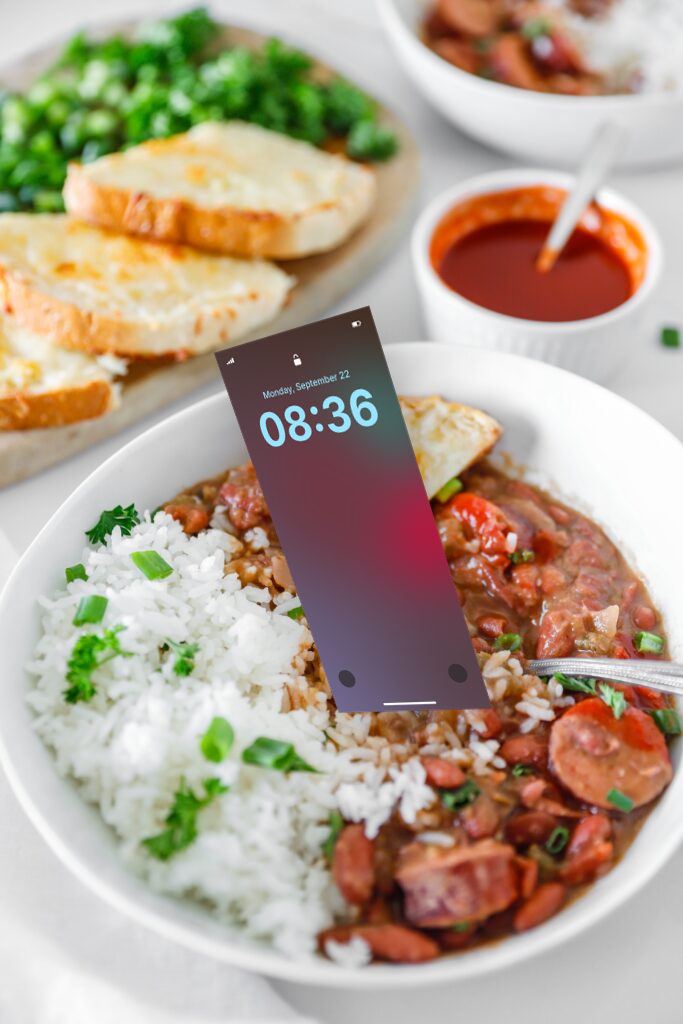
8:36
